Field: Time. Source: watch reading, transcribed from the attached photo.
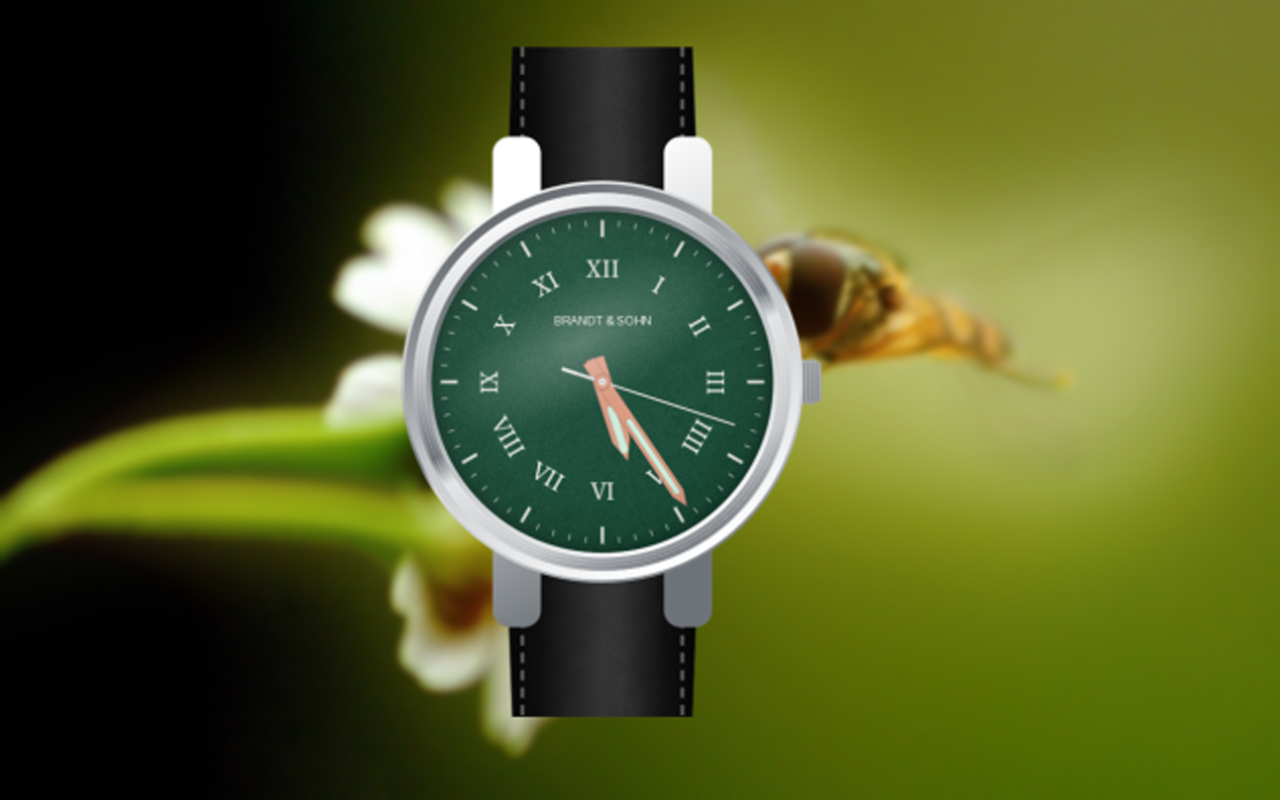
5:24:18
